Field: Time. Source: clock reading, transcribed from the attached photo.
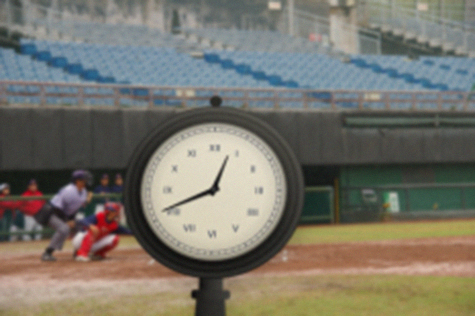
12:41
